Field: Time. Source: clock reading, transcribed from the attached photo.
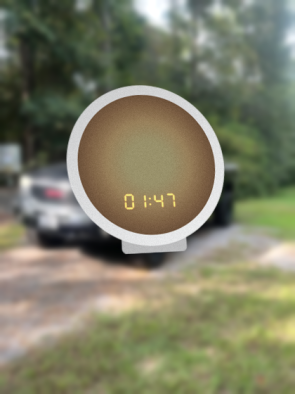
1:47
